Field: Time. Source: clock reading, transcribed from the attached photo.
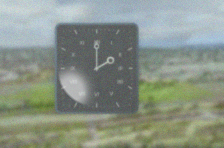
2:00
